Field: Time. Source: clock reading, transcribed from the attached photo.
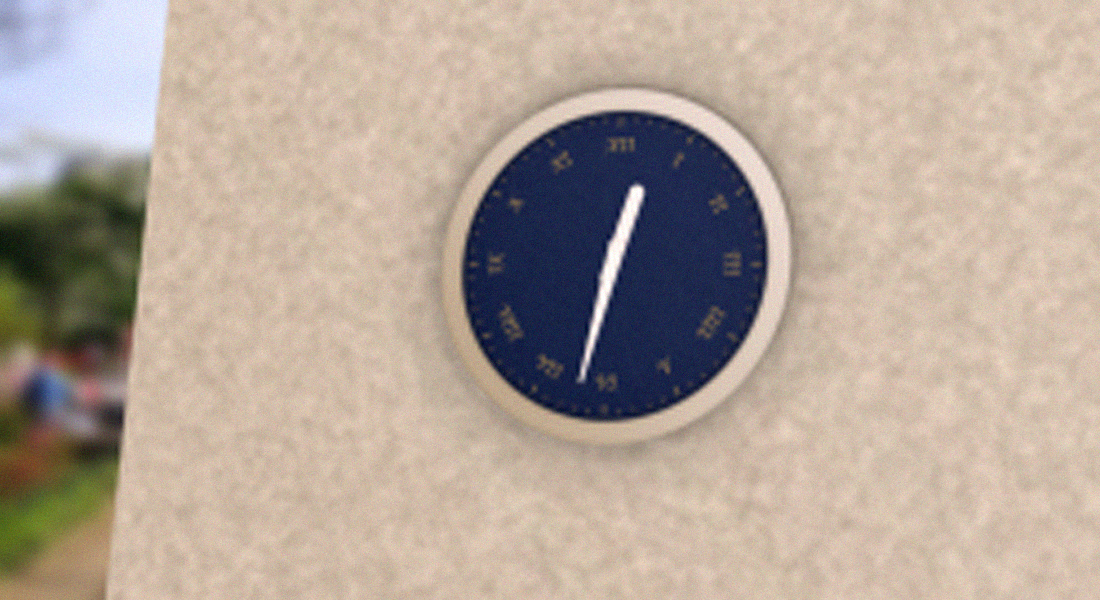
12:32
